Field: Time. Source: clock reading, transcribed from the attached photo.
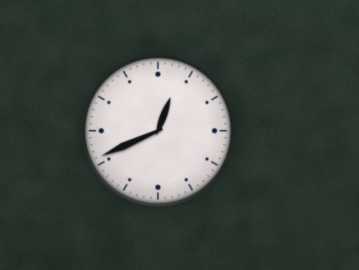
12:41
